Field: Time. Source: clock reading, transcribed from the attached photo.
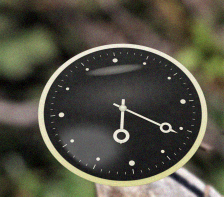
6:21
